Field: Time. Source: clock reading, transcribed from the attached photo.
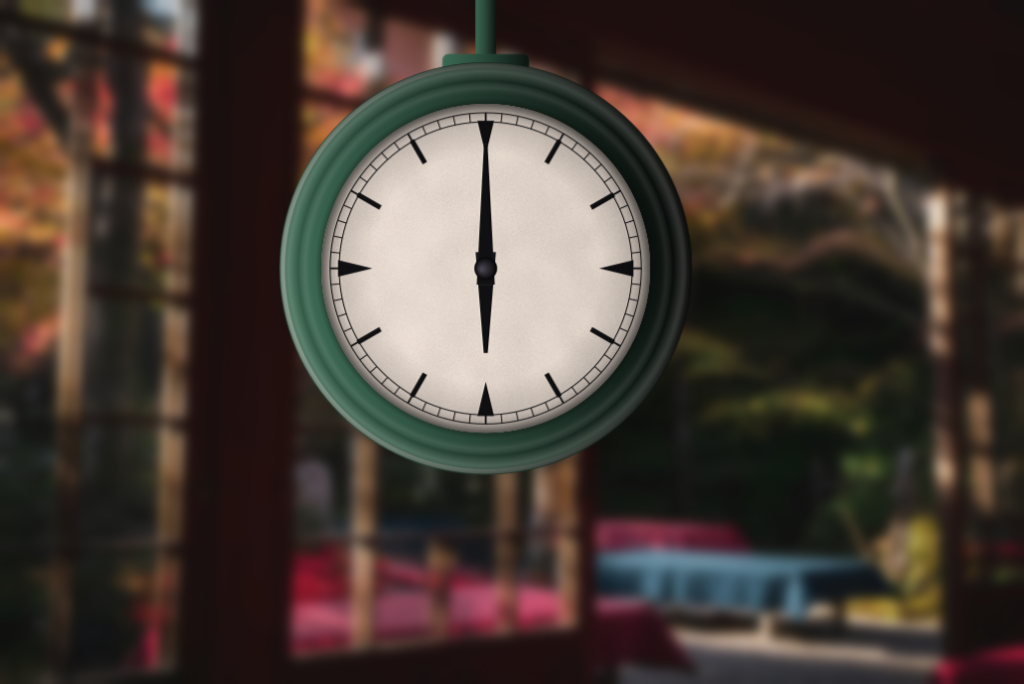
6:00
